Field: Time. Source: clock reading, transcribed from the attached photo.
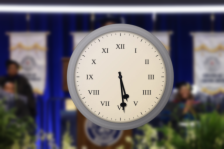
5:29
